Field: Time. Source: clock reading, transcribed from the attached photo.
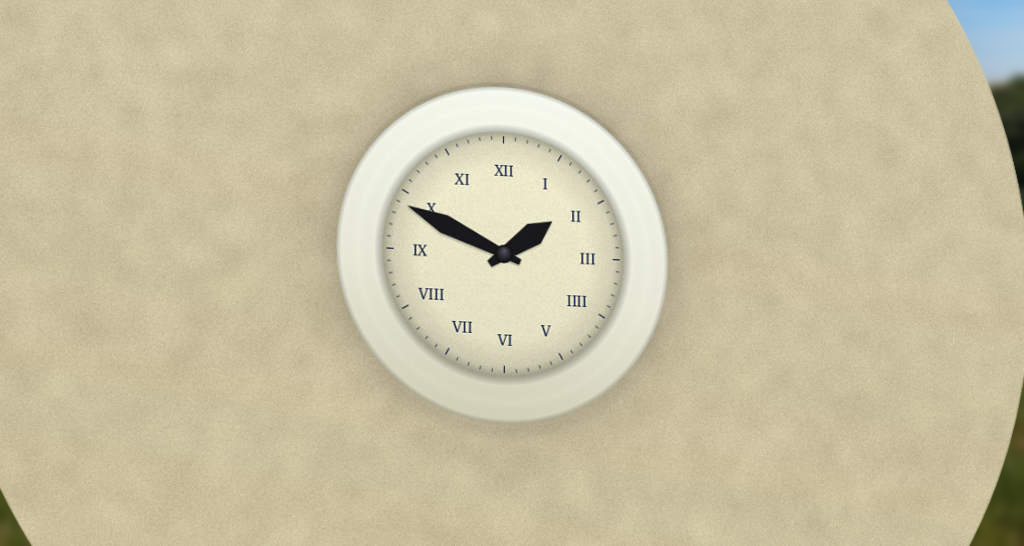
1:49
